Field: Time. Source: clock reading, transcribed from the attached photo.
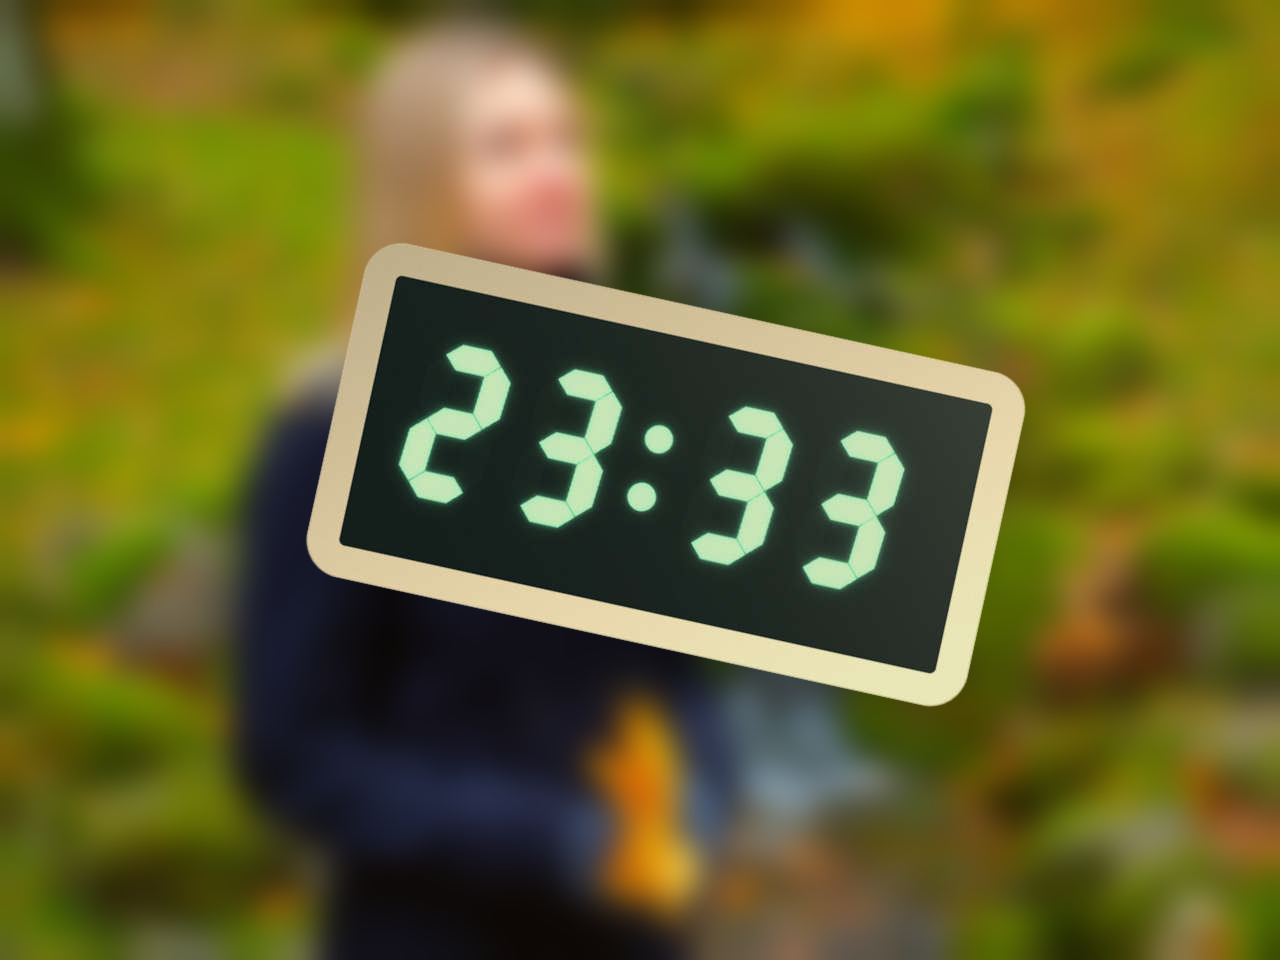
23:33
